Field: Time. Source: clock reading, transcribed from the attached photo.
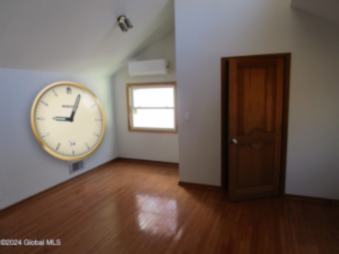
9:04
